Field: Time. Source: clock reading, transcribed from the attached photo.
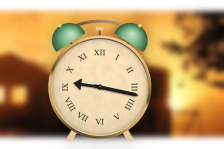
9:17
